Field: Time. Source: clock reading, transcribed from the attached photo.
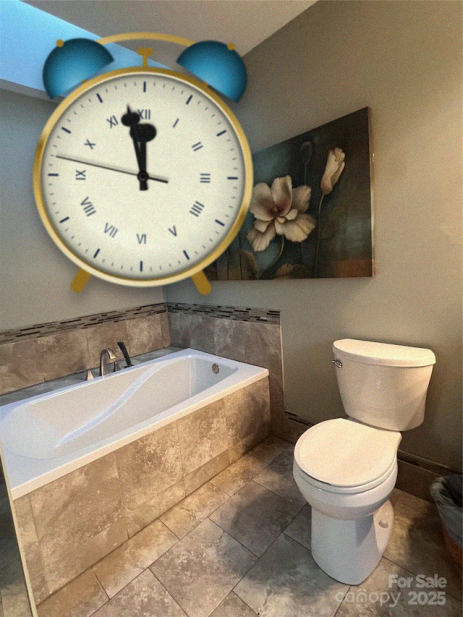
11:57:47
